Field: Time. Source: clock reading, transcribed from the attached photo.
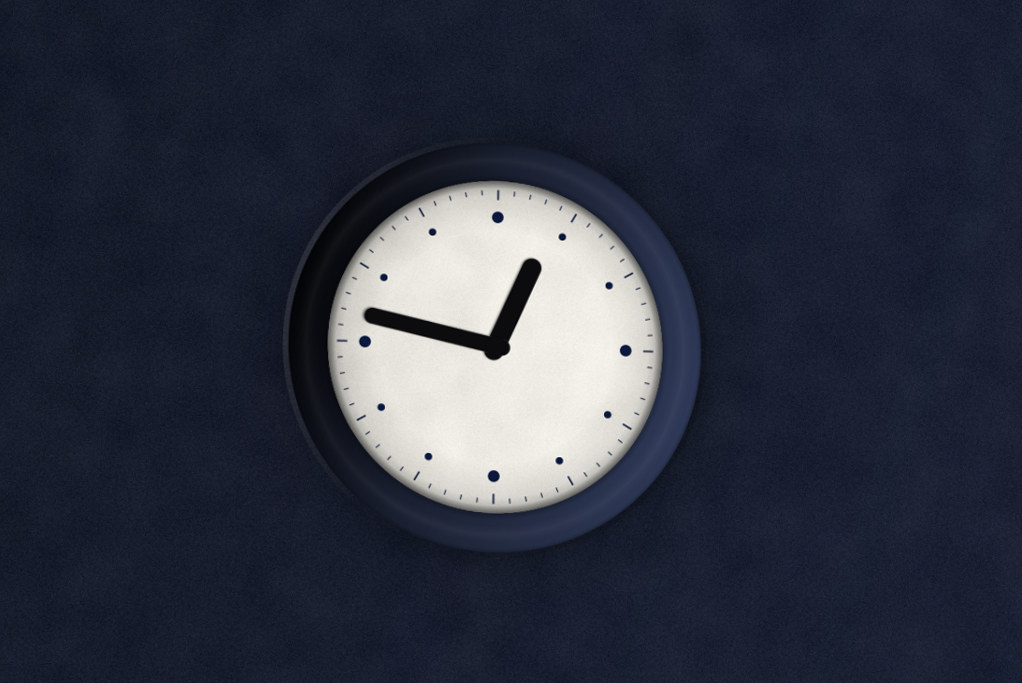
12:47
